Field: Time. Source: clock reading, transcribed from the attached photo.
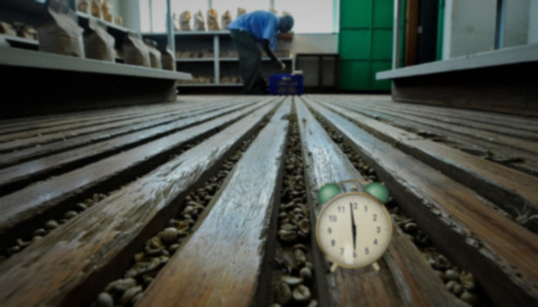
5:59
